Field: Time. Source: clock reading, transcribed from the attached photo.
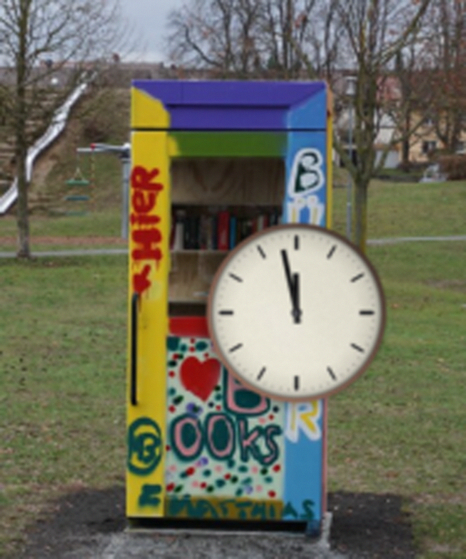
11:58
